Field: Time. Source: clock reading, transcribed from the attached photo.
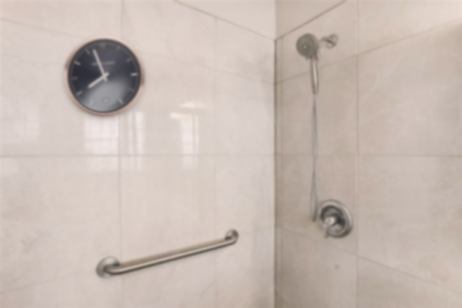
7:57
